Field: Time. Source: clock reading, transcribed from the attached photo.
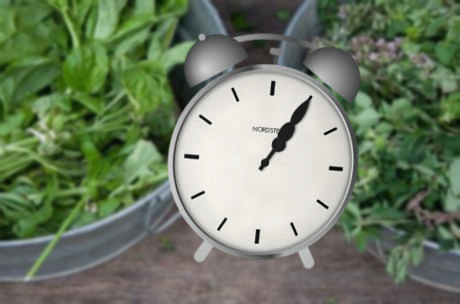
1:05
